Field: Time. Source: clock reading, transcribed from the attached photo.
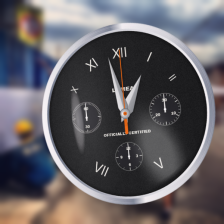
12:58
